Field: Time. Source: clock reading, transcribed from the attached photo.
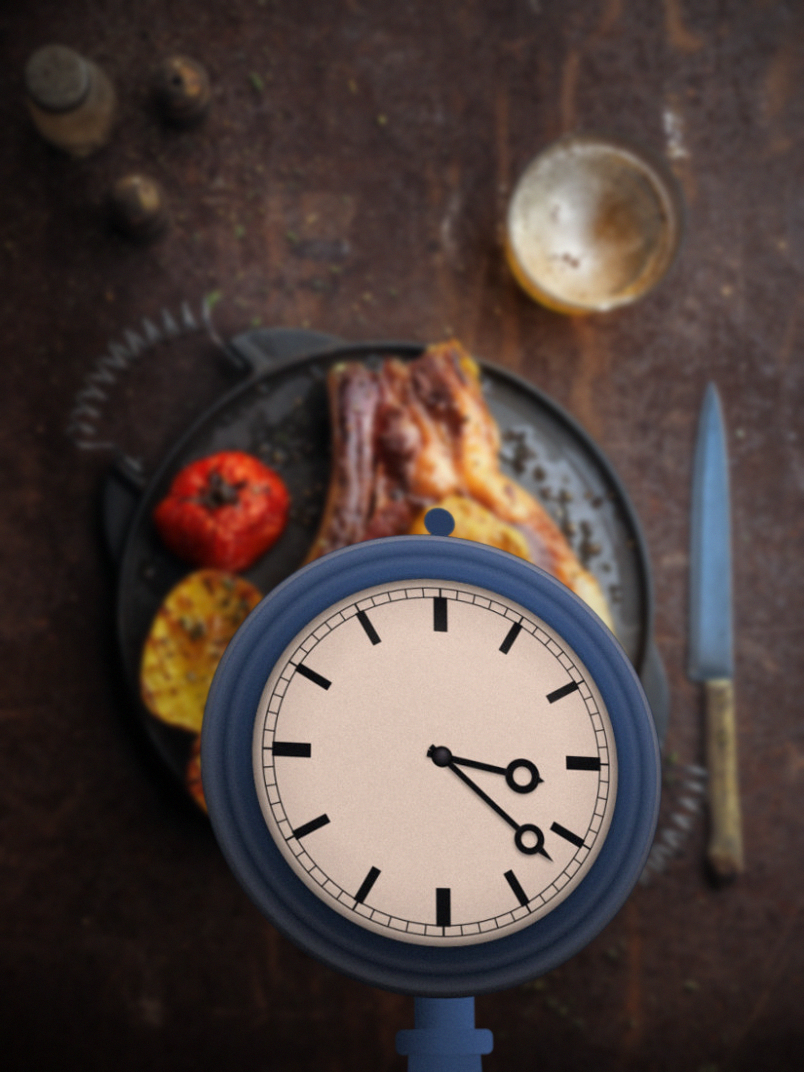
3:22
